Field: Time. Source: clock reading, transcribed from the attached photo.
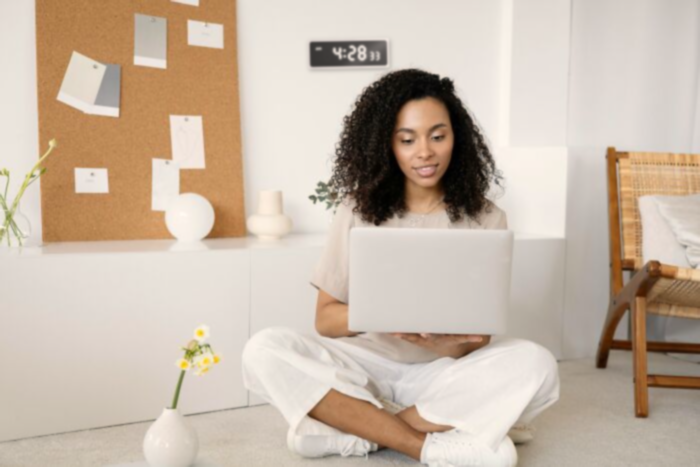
4:28
